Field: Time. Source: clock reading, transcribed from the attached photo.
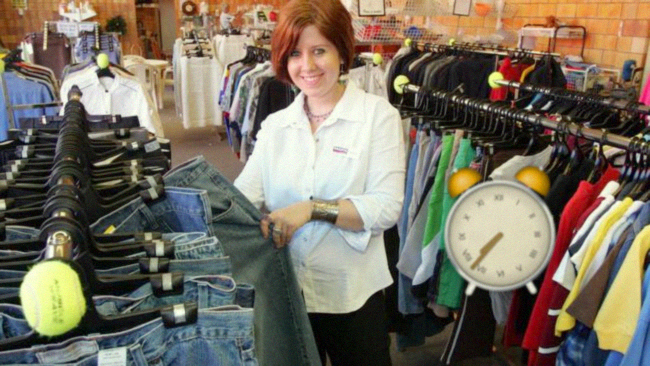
7:37
